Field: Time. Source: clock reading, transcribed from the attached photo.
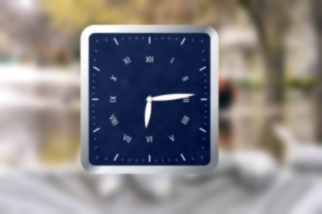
6:14
